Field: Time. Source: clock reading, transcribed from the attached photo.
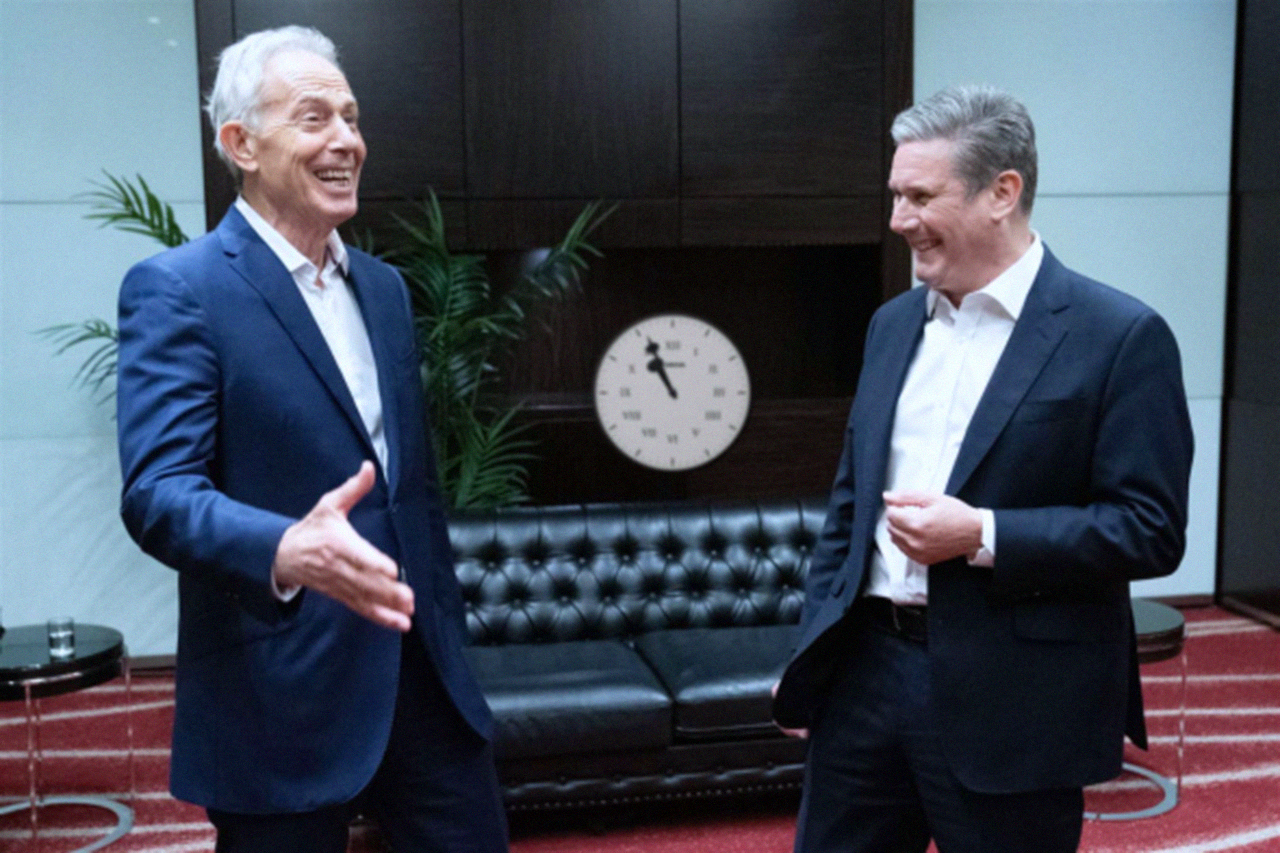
10:56
